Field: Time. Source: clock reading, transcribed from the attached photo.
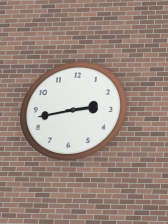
2:43
